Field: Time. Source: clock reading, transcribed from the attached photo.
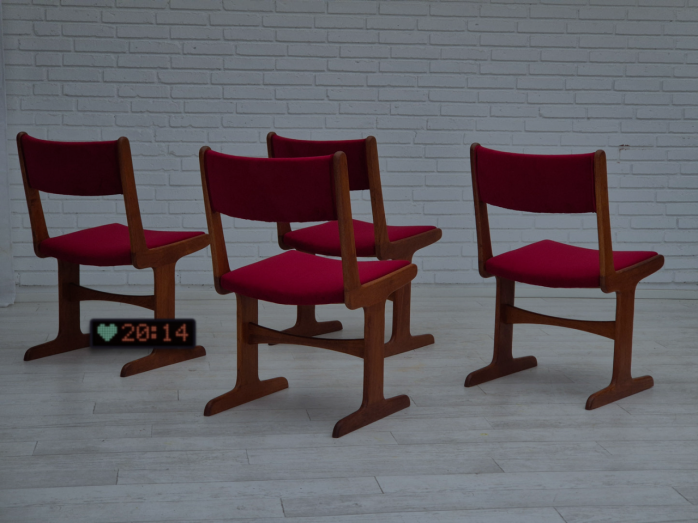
20:14
